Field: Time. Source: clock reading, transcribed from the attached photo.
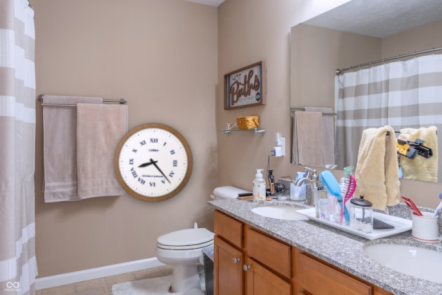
8:23
